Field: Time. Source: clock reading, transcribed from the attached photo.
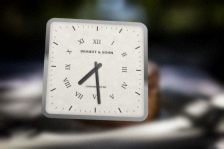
7:29
